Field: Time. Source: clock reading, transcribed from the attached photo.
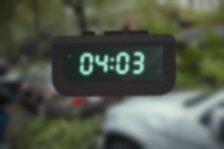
4:03
